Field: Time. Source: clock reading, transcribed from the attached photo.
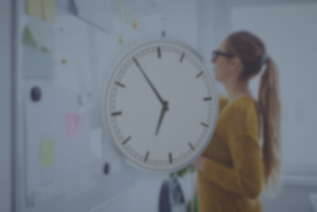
6:55
